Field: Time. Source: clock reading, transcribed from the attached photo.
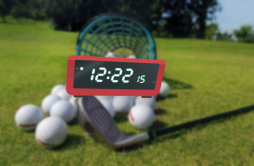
12:22:15
